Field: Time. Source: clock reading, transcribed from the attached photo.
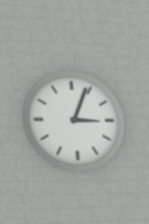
3:04
